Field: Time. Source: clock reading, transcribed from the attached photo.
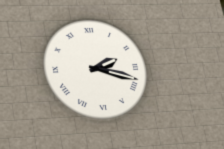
2:18
